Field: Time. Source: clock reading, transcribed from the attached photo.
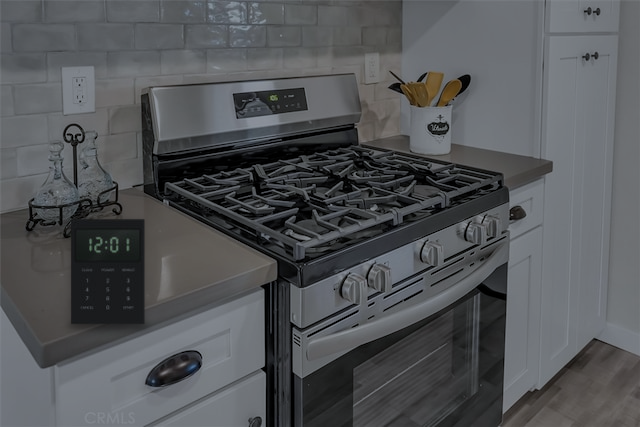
12:01
